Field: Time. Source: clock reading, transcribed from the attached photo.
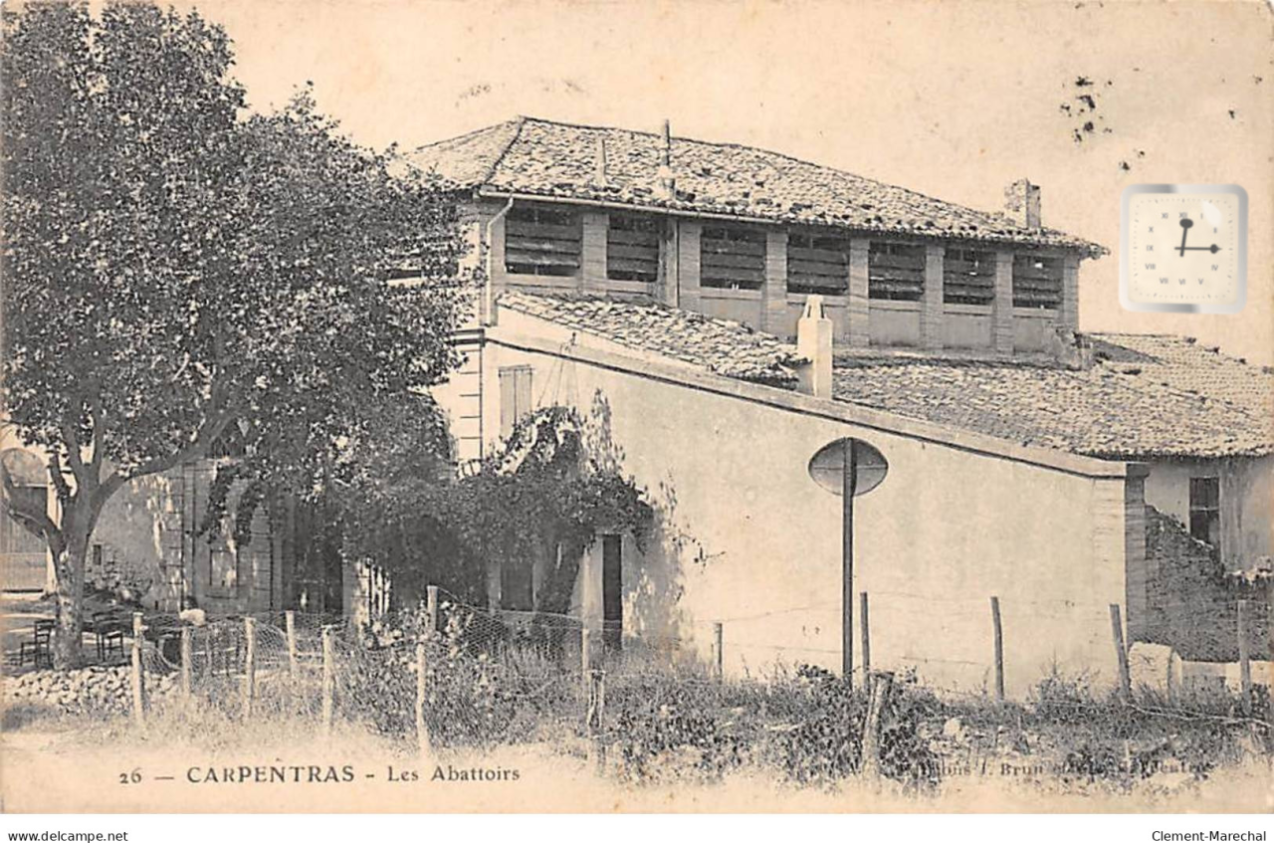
12:15
